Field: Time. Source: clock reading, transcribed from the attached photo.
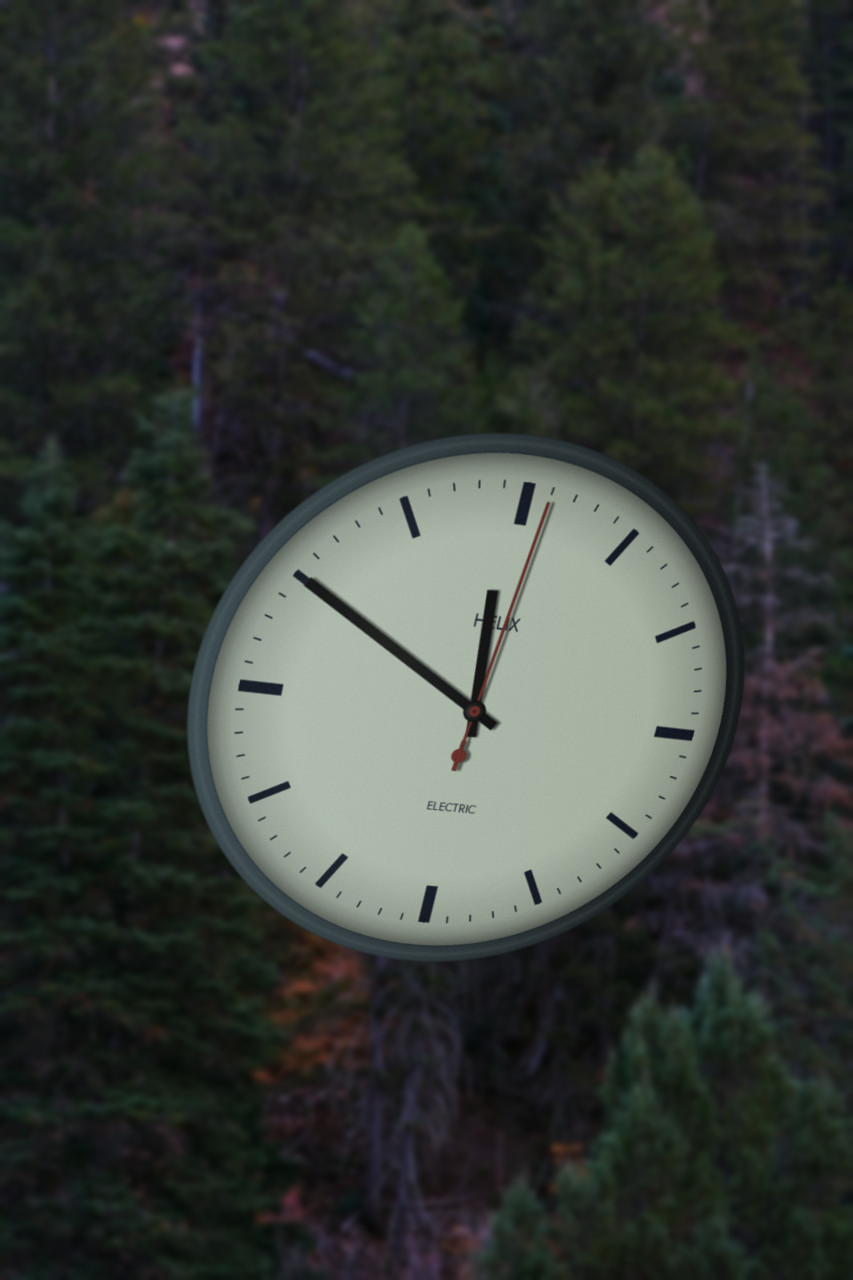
11:50:01
